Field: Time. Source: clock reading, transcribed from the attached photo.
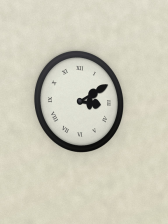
3:10
